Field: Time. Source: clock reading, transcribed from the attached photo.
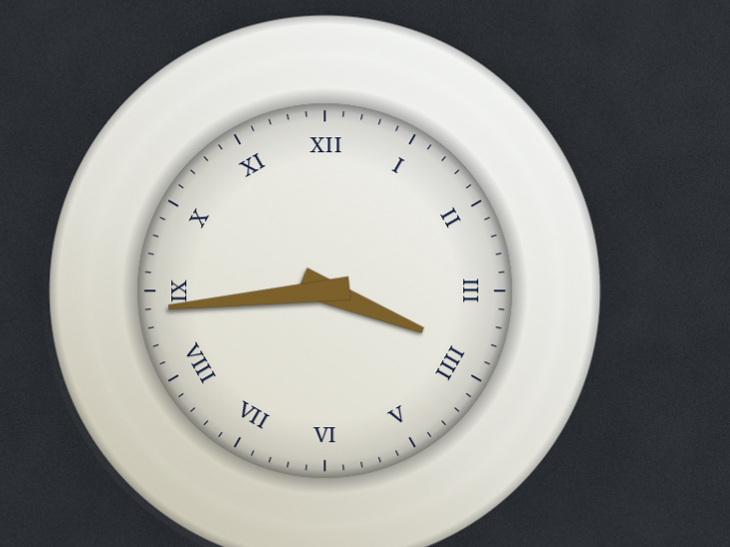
3:44
